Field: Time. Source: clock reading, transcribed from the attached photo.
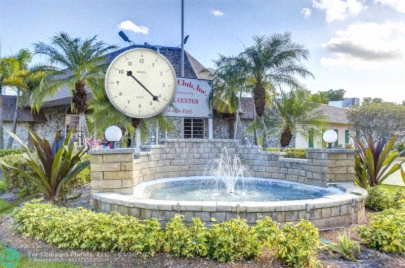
10:22
